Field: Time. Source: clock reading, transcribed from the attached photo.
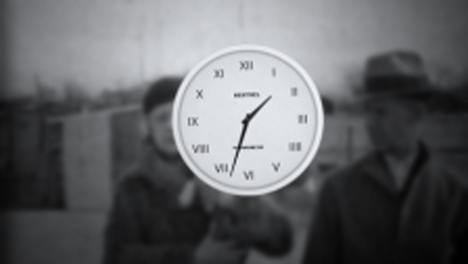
1:33
